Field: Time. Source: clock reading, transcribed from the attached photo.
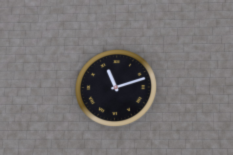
11:12
